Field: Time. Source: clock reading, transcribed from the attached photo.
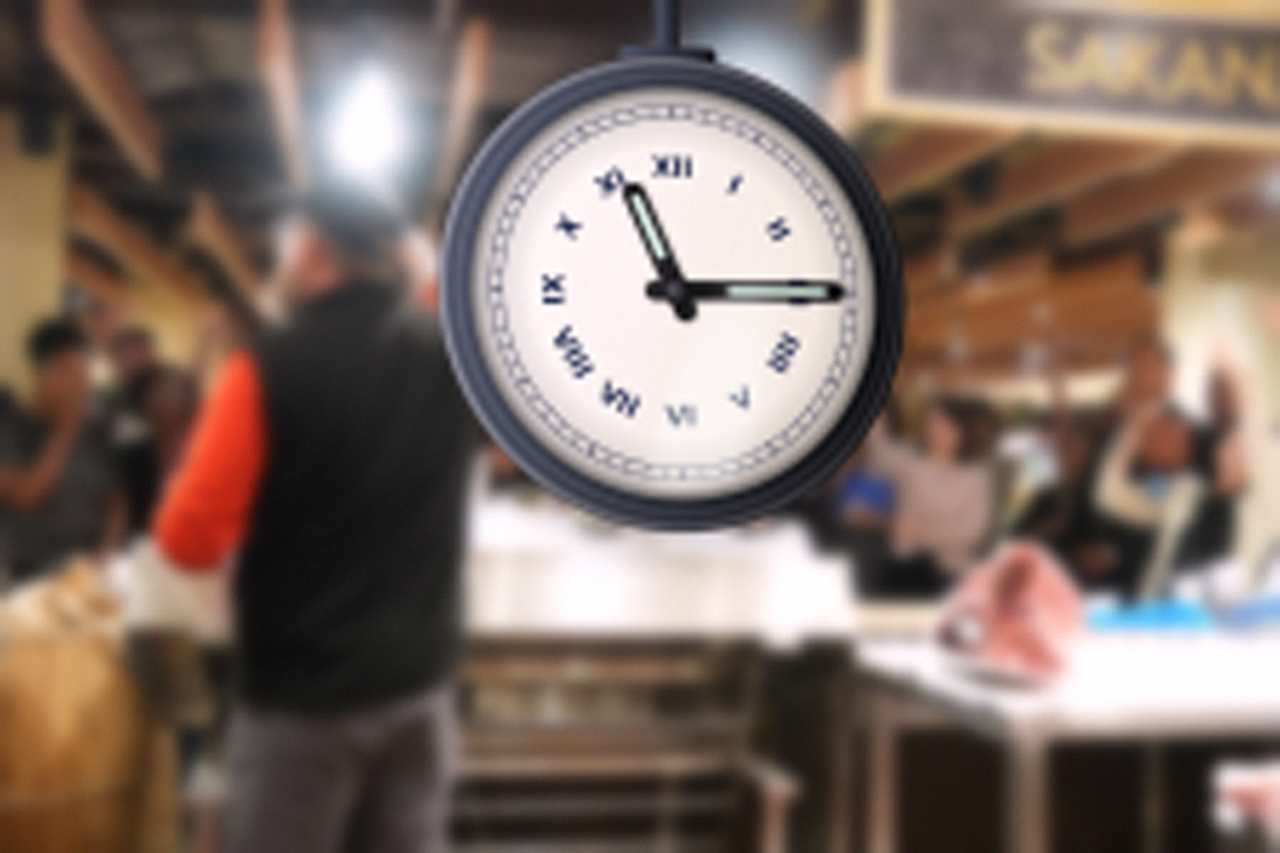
11:15
